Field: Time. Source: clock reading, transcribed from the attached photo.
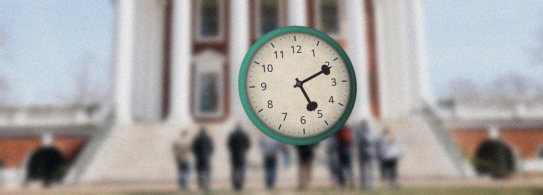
5:11
